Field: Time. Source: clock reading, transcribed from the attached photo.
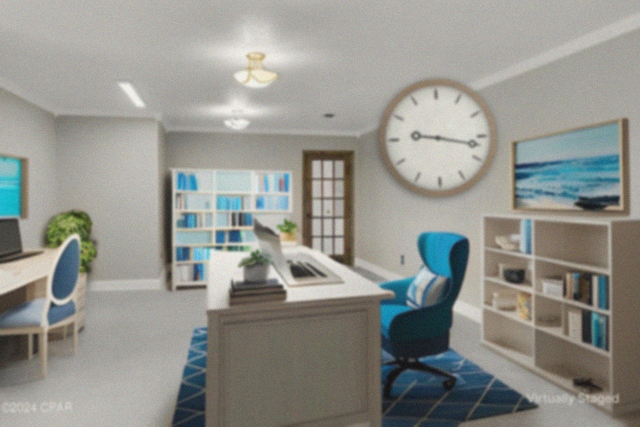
9:17
